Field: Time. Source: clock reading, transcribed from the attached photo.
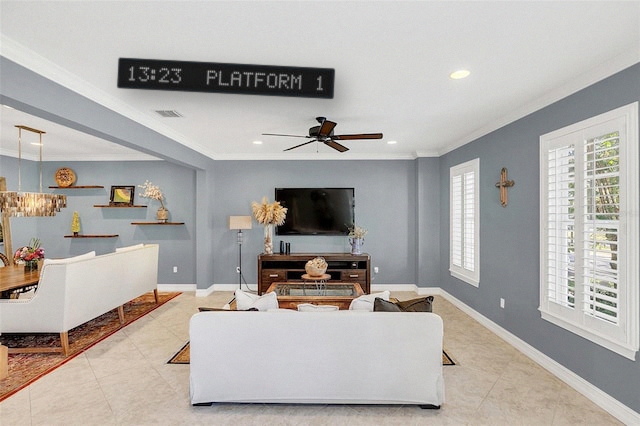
13:23
